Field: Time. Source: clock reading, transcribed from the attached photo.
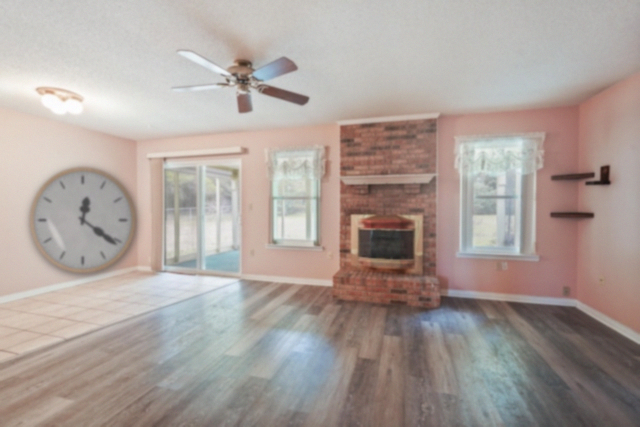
12:21
